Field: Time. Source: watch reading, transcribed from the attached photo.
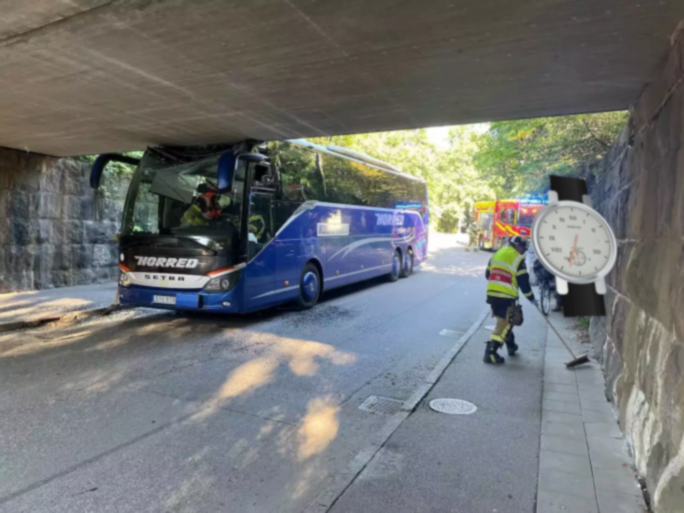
6:33
